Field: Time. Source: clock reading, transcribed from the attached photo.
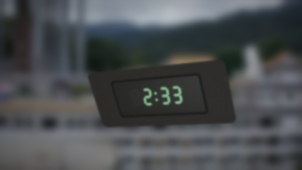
2:33
